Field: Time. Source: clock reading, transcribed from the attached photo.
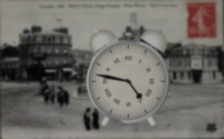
4:47
